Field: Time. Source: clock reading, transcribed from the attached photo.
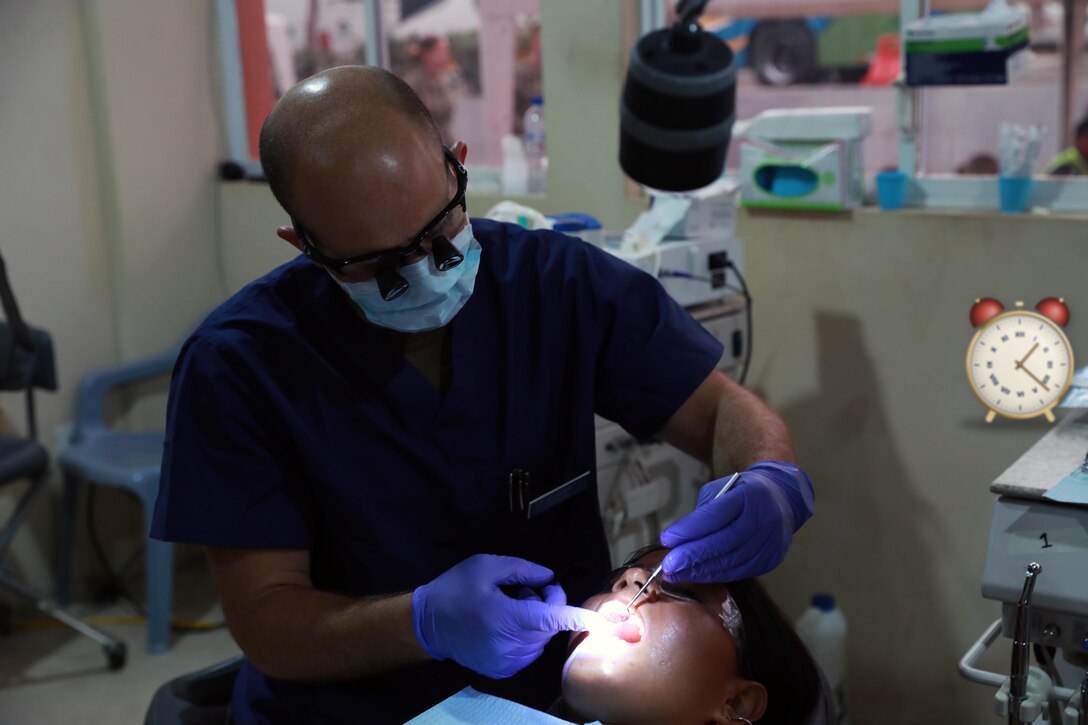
1:22
